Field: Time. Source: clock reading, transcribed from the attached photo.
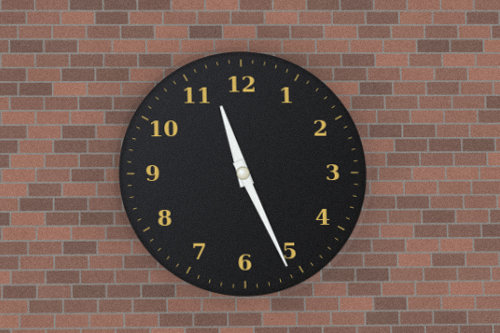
11:26
